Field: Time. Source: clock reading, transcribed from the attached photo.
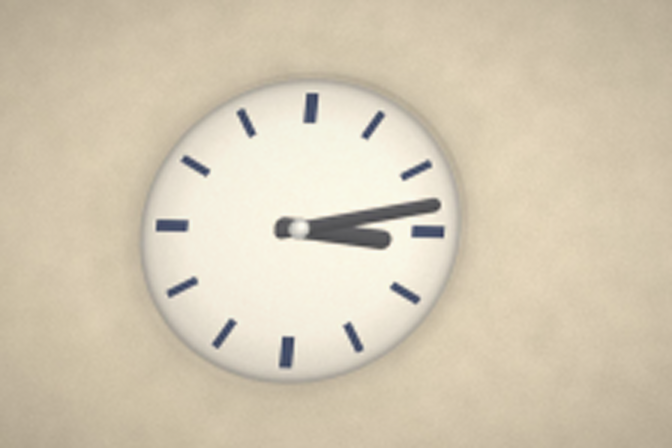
3:13
